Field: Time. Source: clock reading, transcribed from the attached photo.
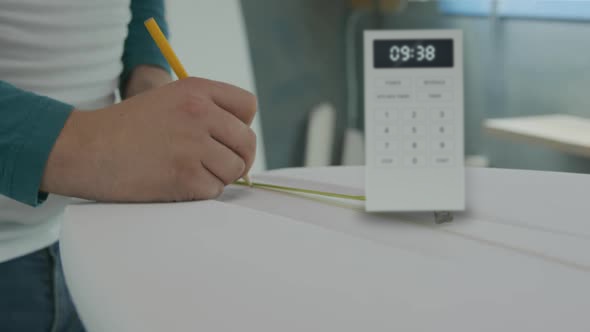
9:38
